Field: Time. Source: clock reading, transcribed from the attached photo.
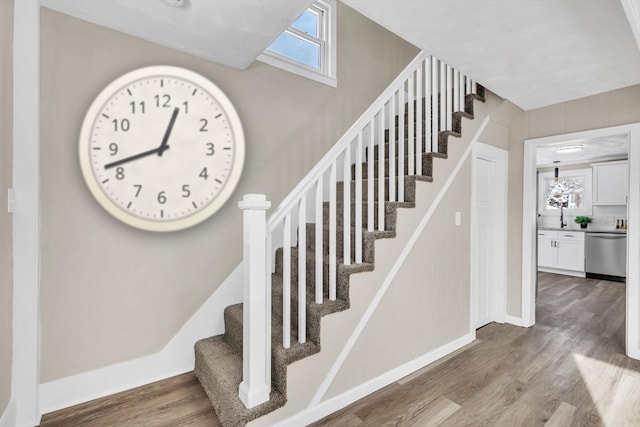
12:42
